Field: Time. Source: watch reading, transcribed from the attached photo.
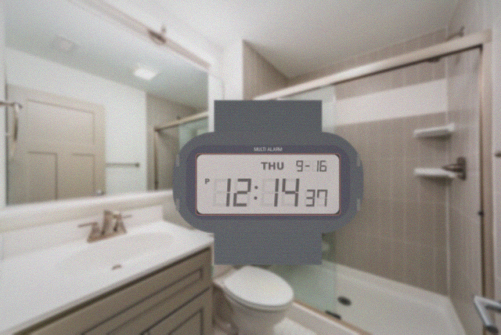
12:14:37
